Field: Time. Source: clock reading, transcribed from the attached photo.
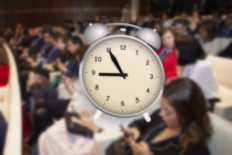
8:55
